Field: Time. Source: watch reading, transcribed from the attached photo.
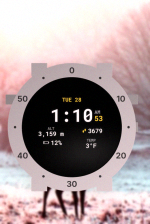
1:10:53
